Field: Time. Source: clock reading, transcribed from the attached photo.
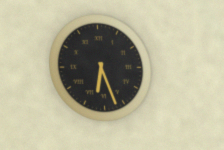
6:27
